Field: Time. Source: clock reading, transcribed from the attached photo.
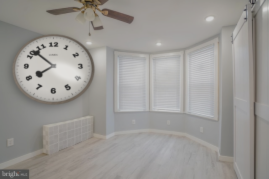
7:52
